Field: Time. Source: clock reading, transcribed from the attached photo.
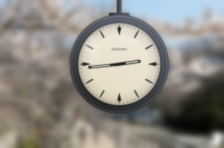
2:44
